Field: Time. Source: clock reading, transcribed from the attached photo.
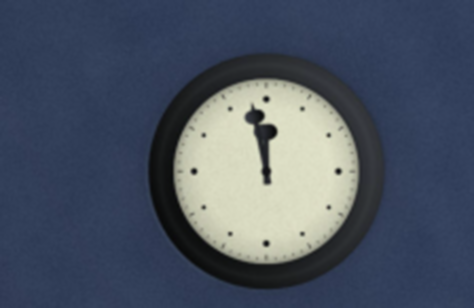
11:58
